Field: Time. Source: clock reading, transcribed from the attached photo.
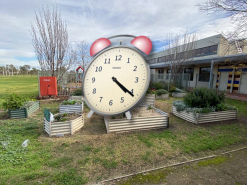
4:21
